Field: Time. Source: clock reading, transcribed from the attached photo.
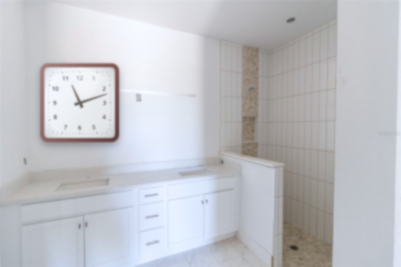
11:12
